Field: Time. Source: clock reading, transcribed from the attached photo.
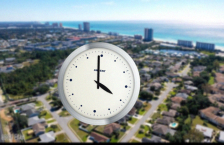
3:59
